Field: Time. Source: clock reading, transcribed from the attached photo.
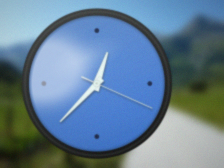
12:37:19
